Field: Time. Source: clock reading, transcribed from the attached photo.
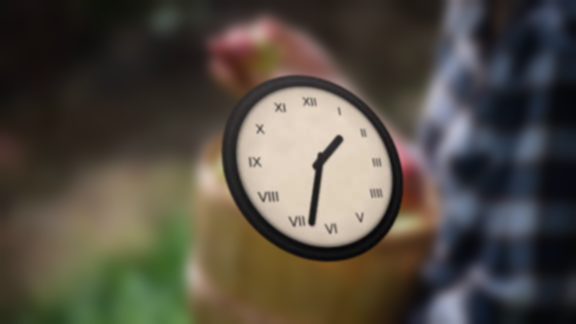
1:33
